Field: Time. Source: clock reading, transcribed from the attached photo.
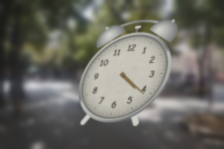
4:21
